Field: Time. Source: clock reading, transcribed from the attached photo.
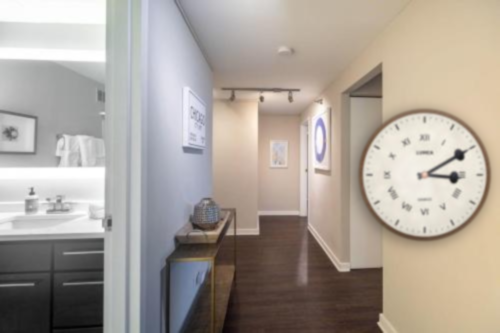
3:10
